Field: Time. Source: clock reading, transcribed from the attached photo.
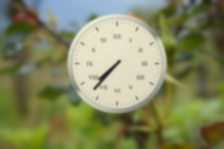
7:37
